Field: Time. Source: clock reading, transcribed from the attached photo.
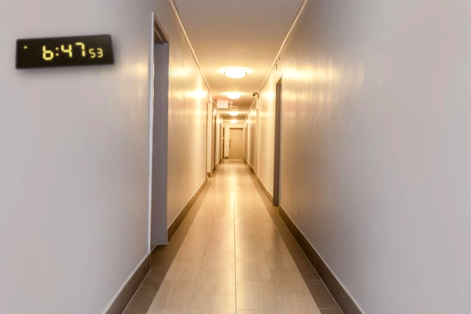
6:47:53
